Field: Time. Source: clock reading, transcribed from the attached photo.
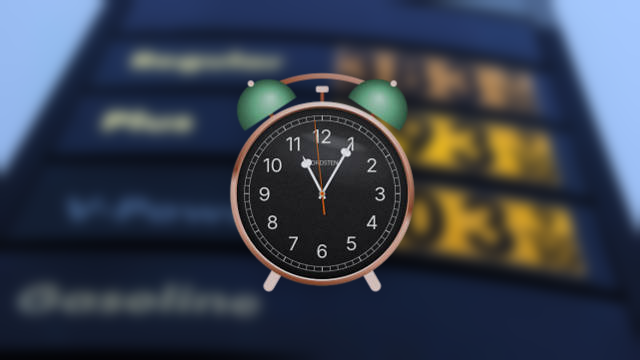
11:04:59
